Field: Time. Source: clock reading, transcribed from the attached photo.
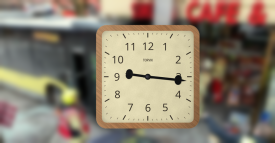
9:16
